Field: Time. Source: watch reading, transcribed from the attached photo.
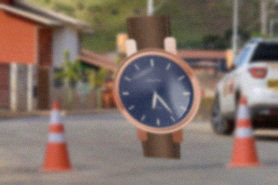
6:24
